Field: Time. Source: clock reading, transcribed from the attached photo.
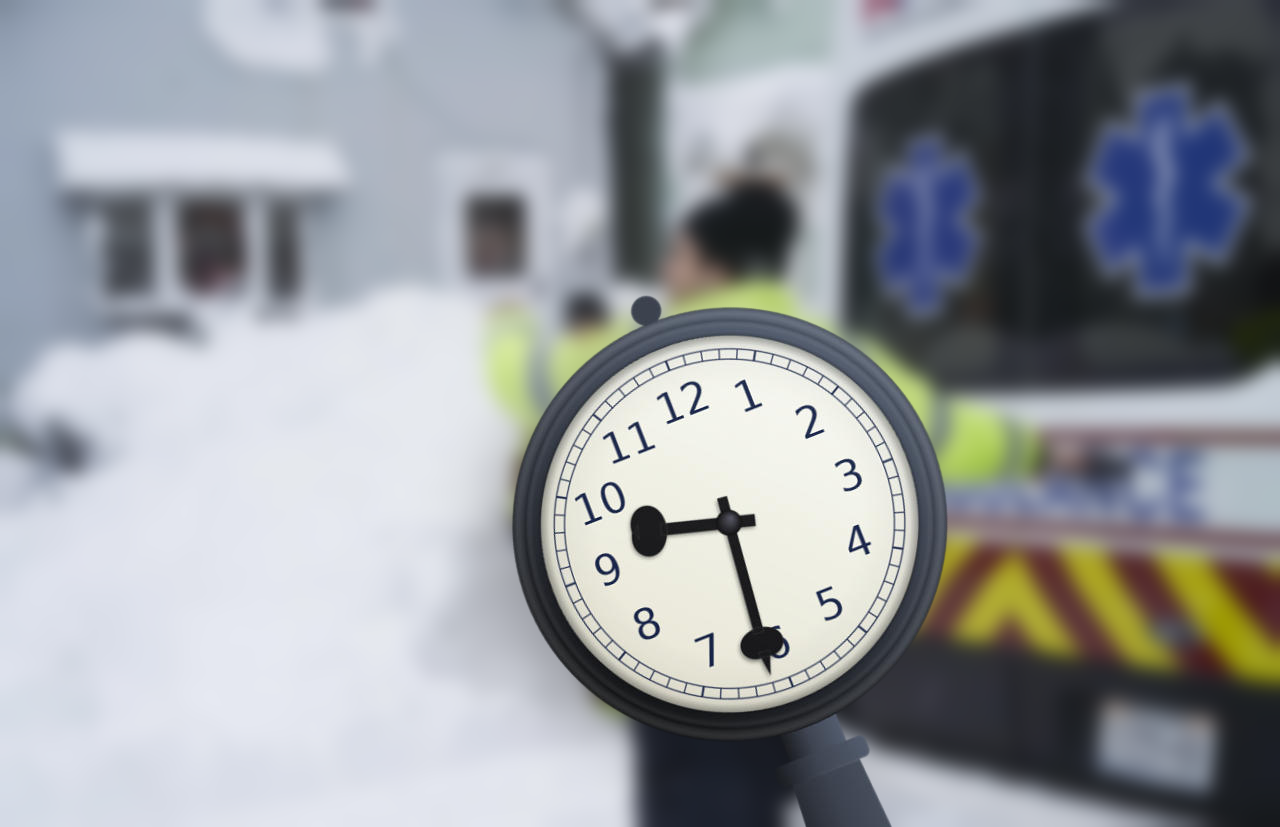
9:31
